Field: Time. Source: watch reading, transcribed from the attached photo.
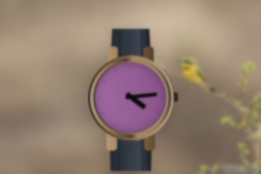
4:14
